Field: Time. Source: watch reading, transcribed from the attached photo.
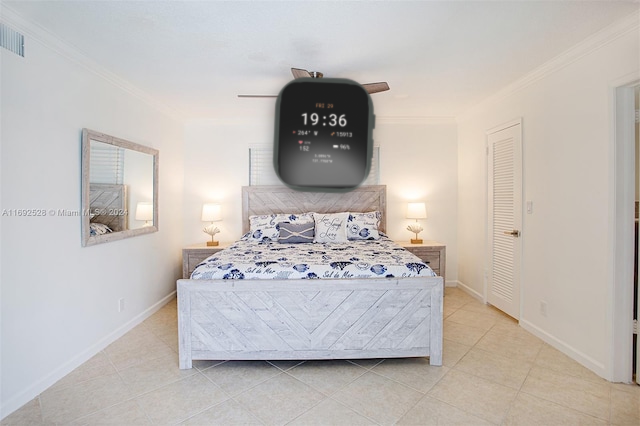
19:36
